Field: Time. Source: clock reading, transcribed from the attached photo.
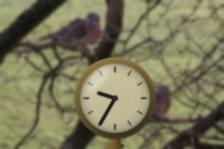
9:35
